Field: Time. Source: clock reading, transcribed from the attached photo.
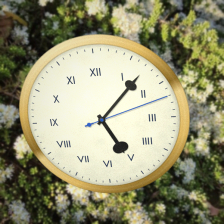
5:07:12
